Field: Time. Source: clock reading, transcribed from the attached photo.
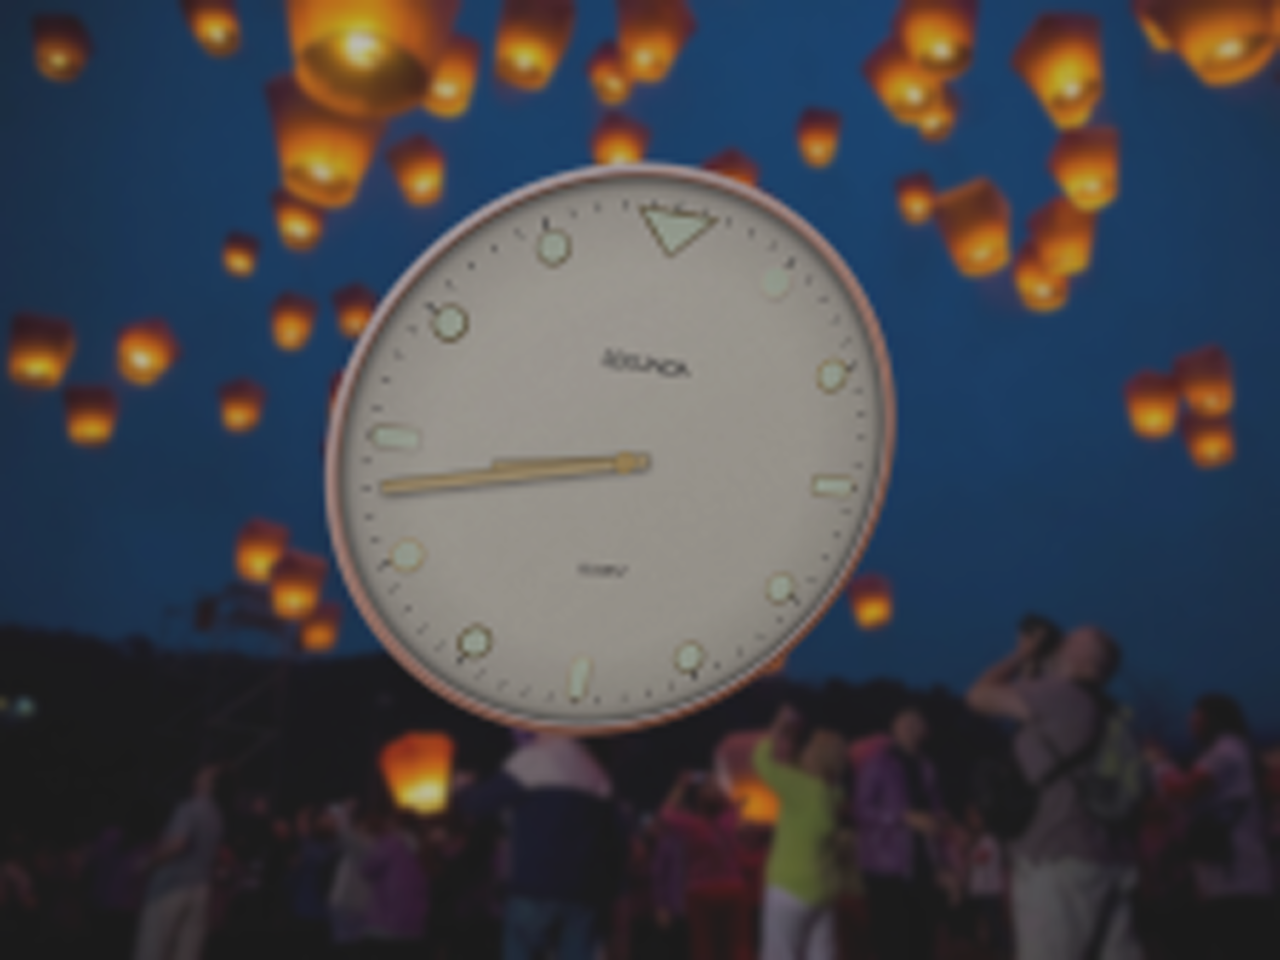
8:43
